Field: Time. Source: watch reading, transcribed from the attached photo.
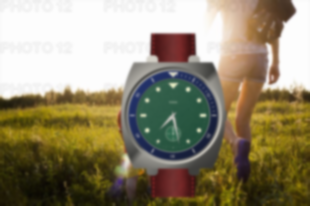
7:28
